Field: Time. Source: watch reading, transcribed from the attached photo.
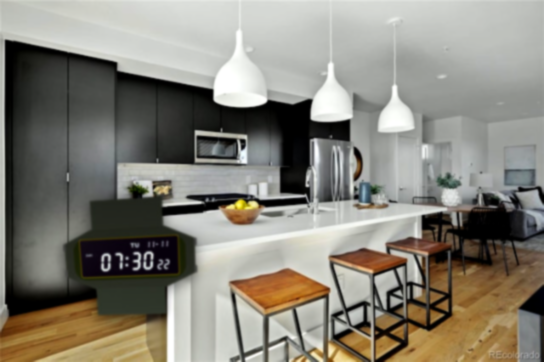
7:30
